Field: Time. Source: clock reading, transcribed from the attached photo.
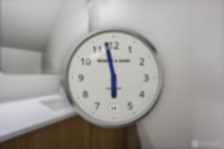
5:58
